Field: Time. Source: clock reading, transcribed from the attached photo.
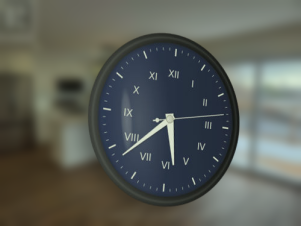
5:38:13
